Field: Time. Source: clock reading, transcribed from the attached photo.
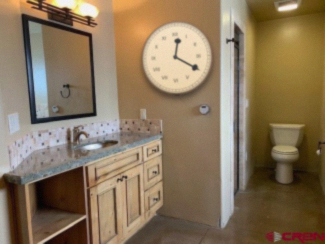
12:20
